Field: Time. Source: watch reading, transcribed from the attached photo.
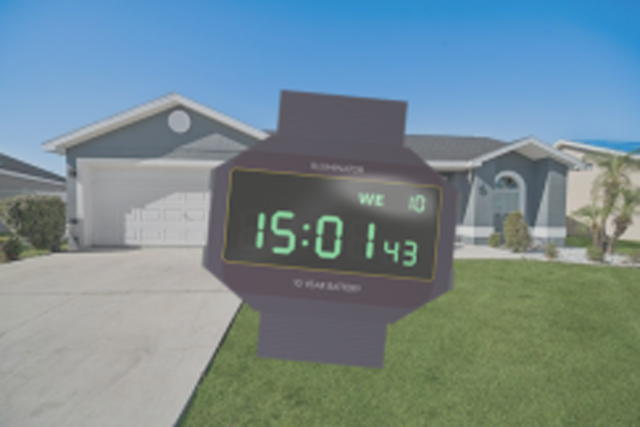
15:01:43
